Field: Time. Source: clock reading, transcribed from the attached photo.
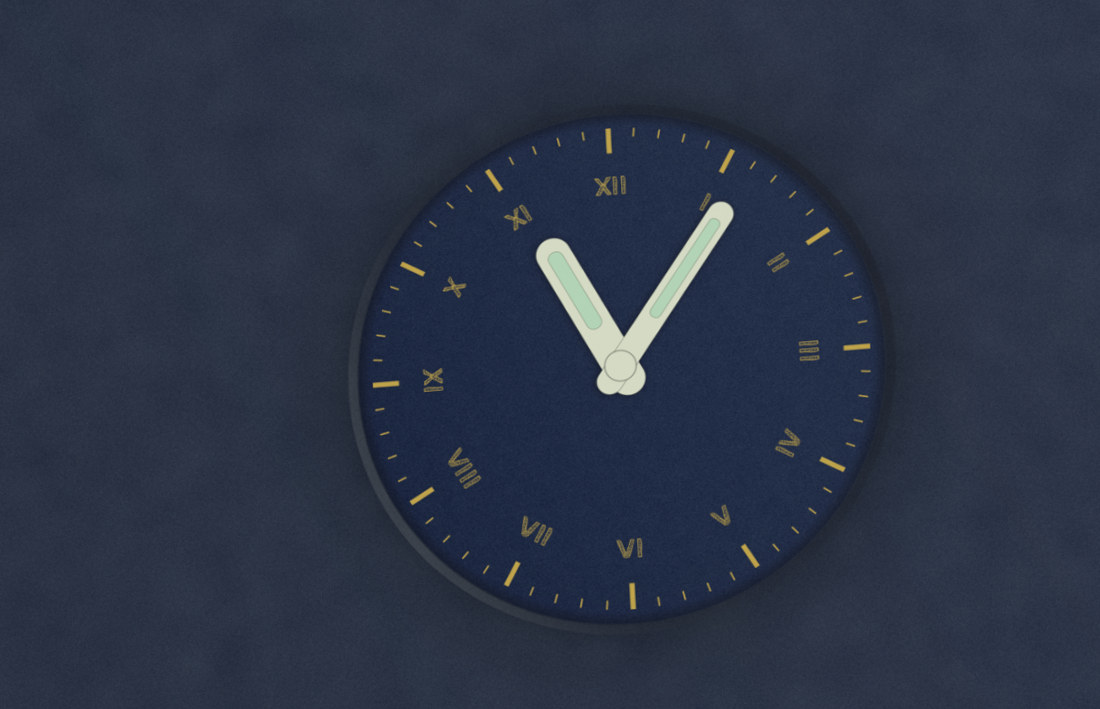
11:06
